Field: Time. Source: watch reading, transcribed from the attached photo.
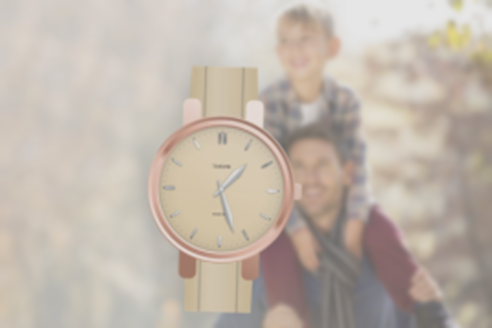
1:27
